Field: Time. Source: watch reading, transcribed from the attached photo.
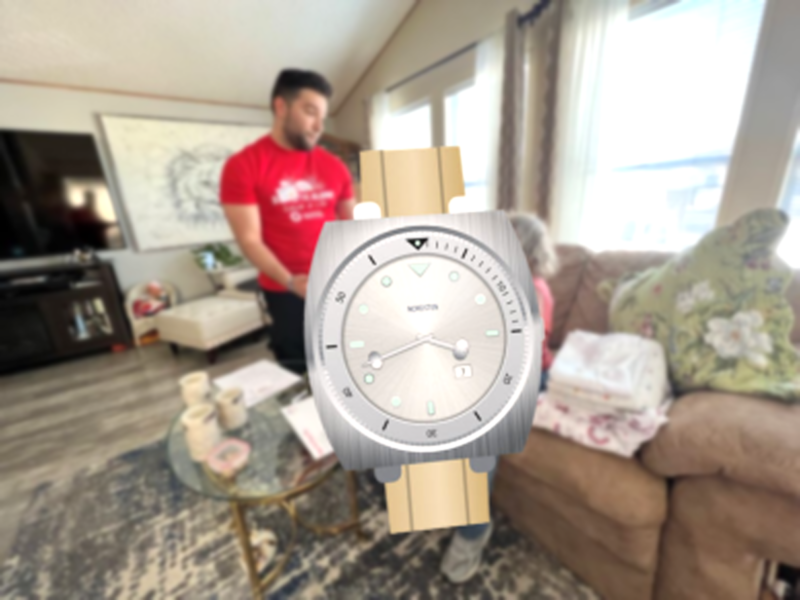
3:42
